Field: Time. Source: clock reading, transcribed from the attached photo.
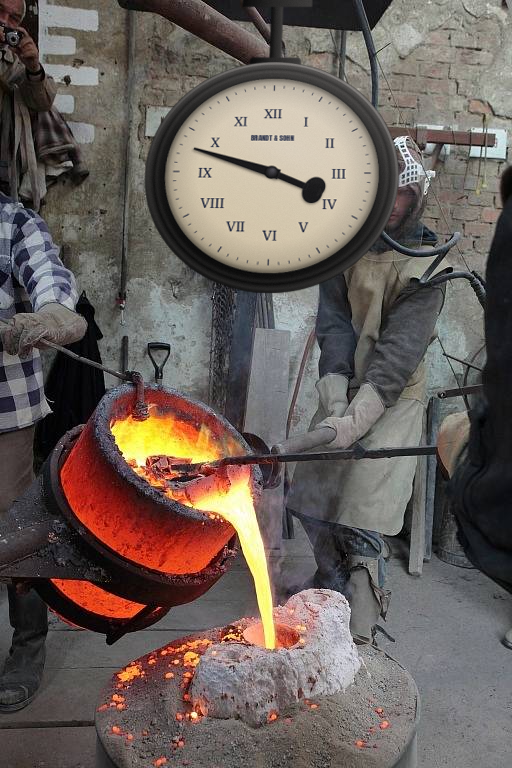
3:48
